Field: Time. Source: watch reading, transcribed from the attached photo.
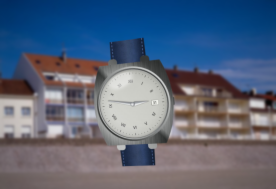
2:47
